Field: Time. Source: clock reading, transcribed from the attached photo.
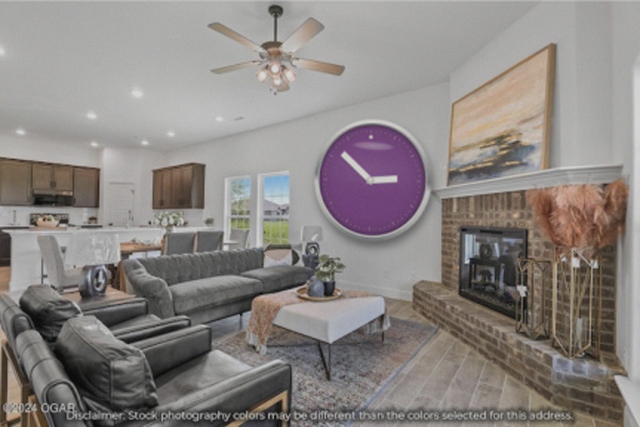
2:52
